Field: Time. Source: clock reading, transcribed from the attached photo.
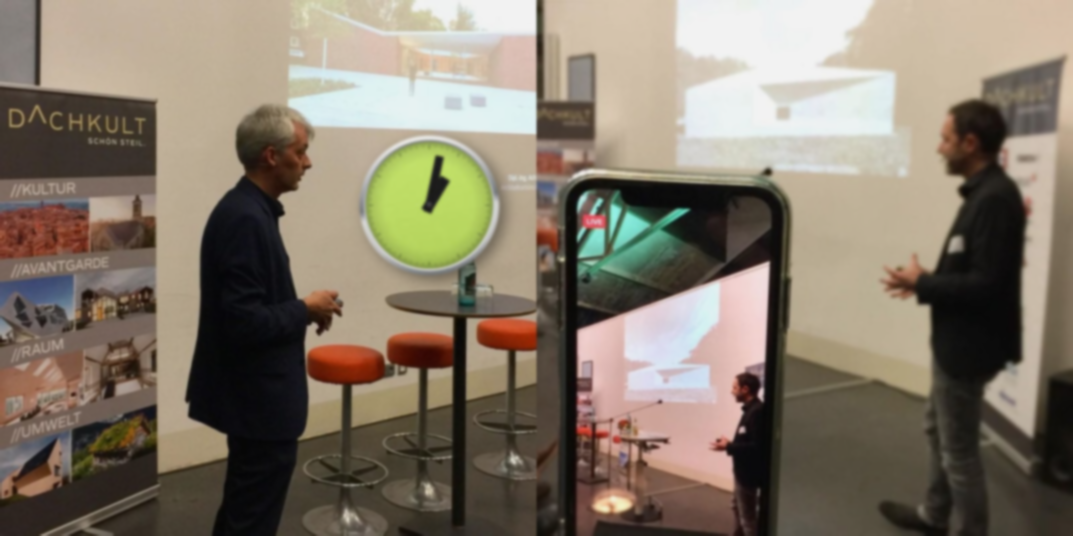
1:02
